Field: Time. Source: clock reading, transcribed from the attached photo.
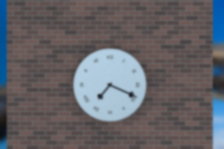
7:19
